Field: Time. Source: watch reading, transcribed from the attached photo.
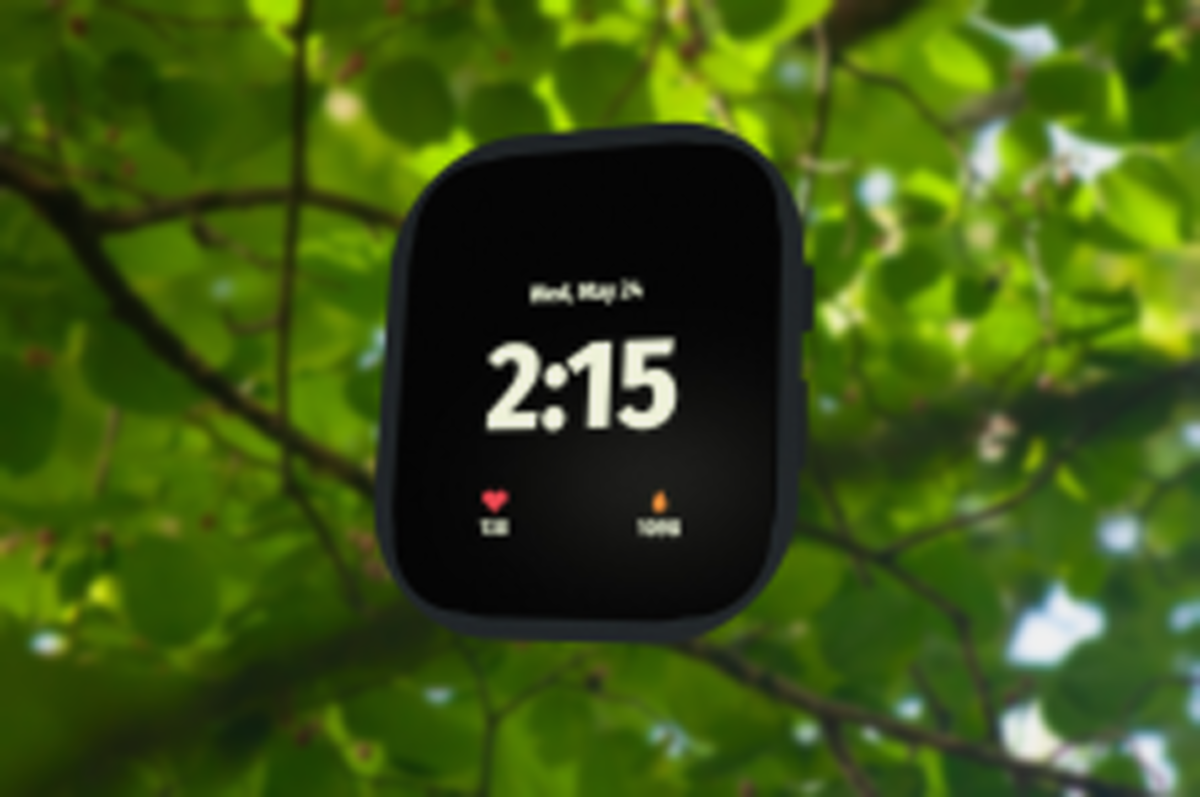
2:15
